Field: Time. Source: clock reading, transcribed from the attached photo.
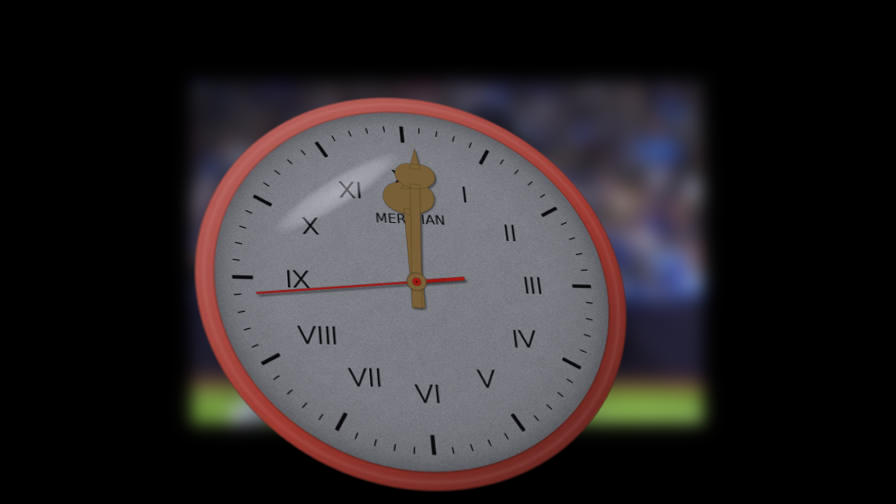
12:00:44
